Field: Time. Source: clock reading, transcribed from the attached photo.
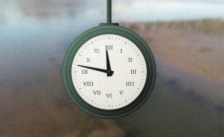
11:47
